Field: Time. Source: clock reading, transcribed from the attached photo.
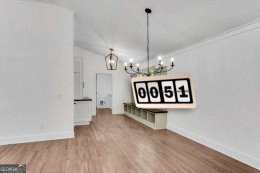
0:51
